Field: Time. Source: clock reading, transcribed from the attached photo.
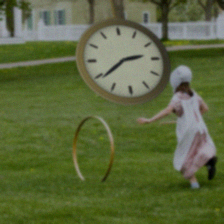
2:39
